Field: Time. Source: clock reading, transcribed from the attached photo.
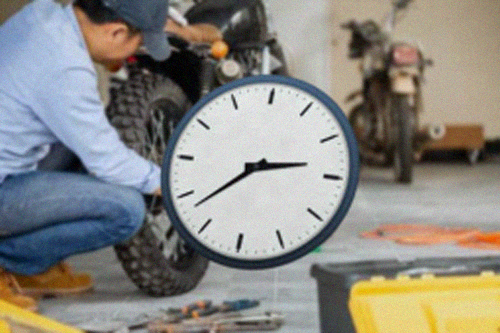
2:38
